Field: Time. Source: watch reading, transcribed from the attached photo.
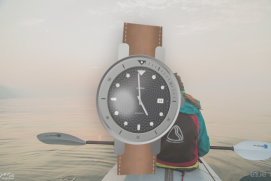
4:59
